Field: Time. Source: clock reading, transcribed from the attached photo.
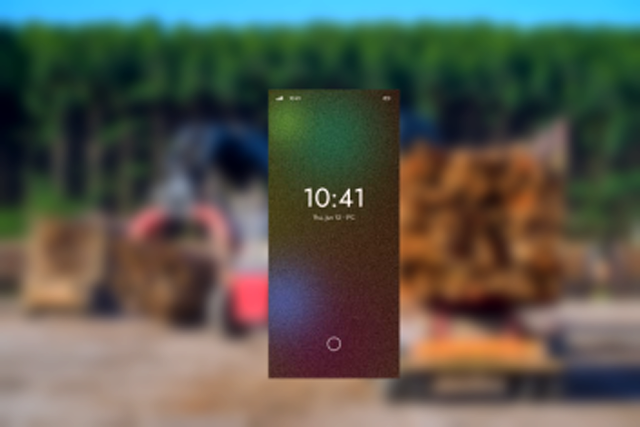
10:41
